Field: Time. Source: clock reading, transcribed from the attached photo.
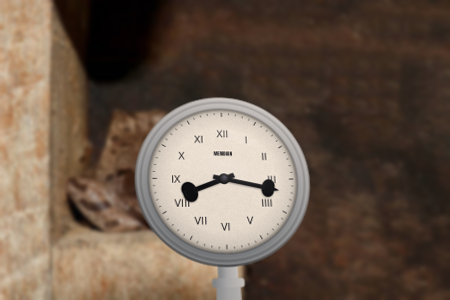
8:17
